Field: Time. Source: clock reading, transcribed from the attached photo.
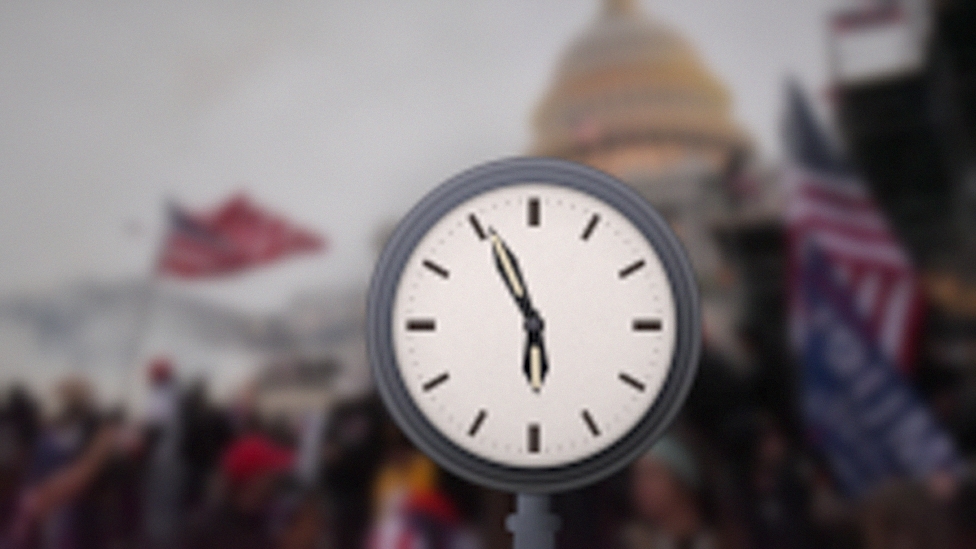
5:56
